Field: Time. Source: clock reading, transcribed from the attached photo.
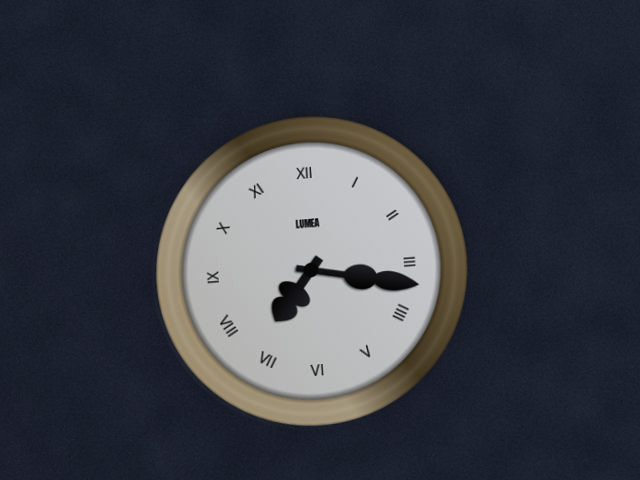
7:17
